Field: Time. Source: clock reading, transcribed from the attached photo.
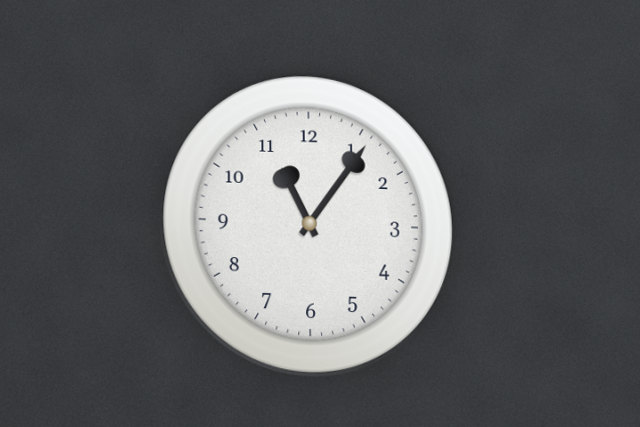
11:06
